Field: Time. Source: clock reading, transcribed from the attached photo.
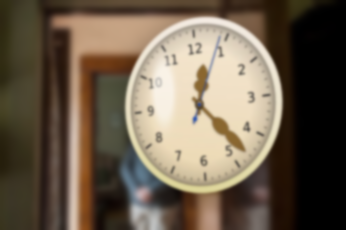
12:23:04
